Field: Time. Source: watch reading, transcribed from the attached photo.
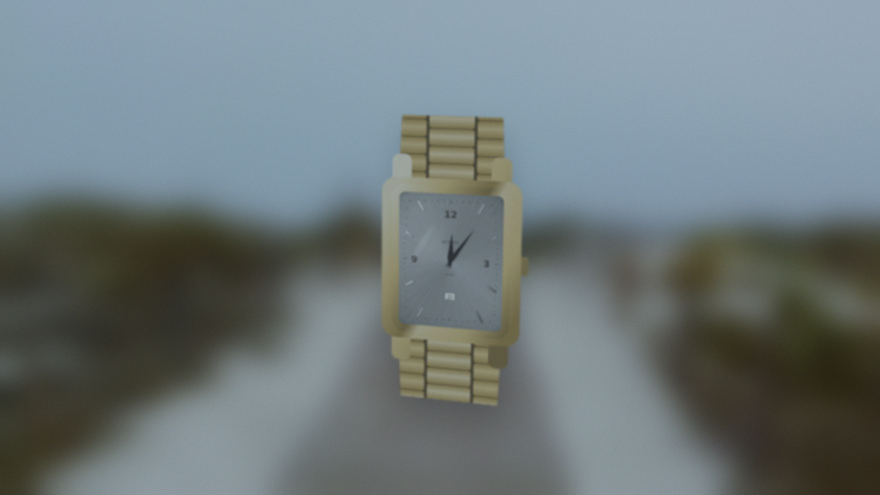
12:06
